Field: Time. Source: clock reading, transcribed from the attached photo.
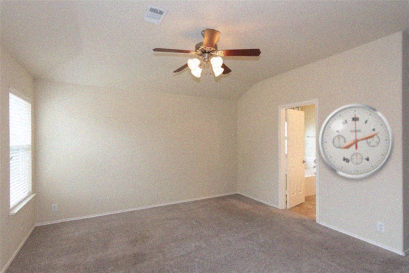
8:12
